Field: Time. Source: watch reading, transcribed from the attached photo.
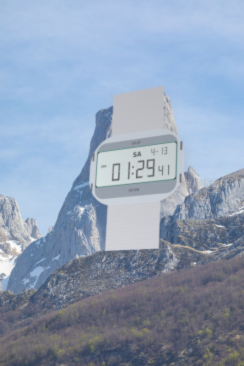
1:29:41
